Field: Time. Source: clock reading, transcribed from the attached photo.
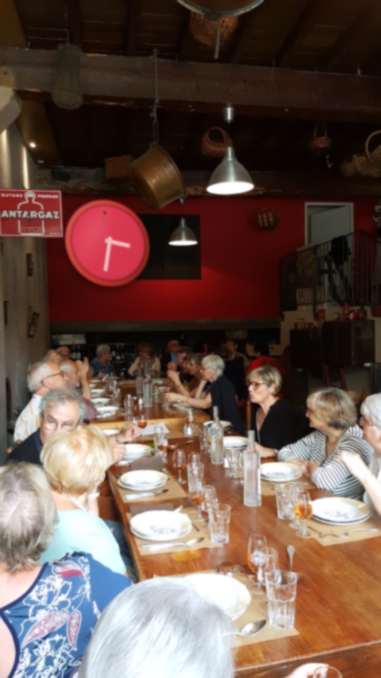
3:33
